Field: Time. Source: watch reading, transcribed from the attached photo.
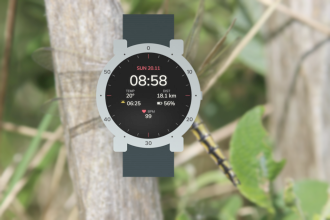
8:58
